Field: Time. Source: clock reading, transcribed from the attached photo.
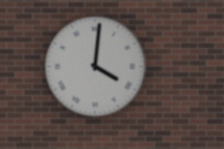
4:01
